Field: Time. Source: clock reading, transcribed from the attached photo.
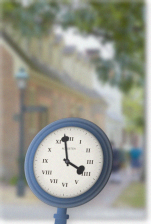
3:58
